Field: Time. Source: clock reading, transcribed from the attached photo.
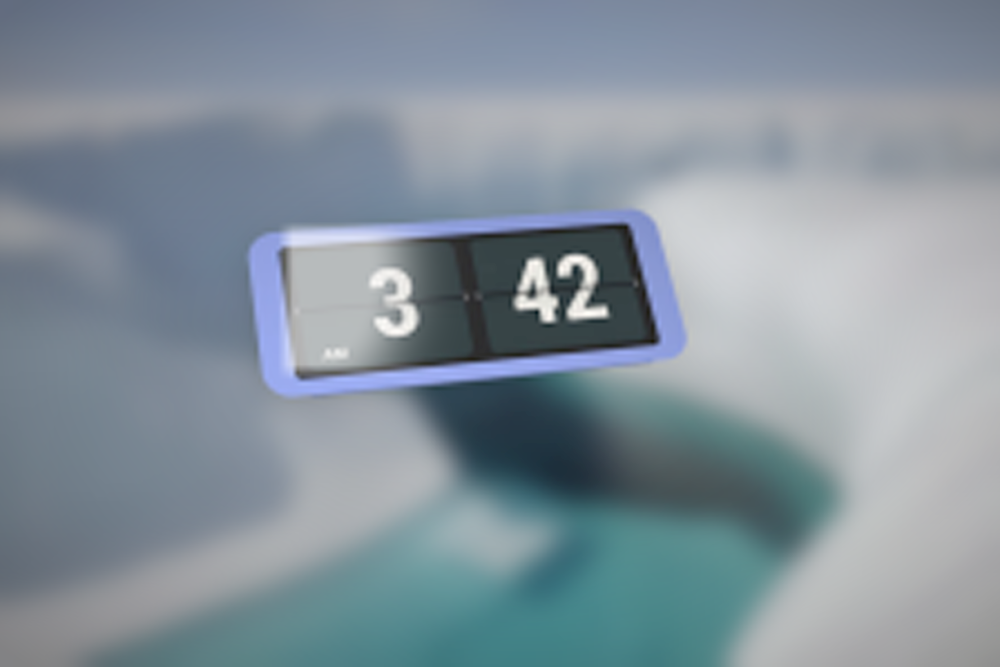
3:42
